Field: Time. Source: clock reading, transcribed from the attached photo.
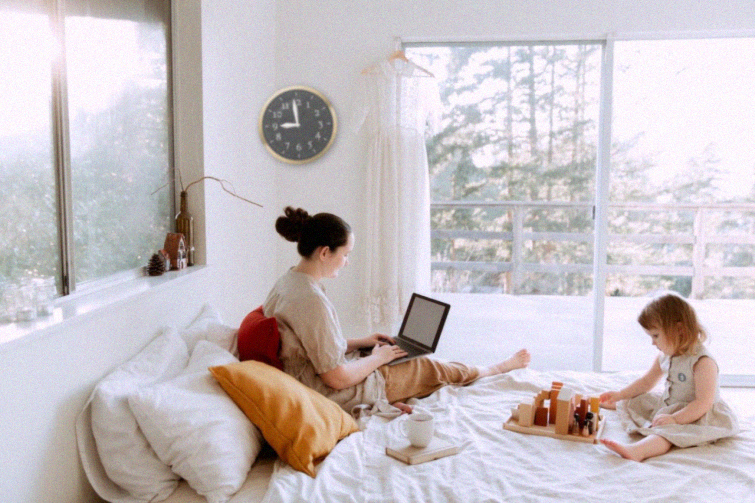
8:59
